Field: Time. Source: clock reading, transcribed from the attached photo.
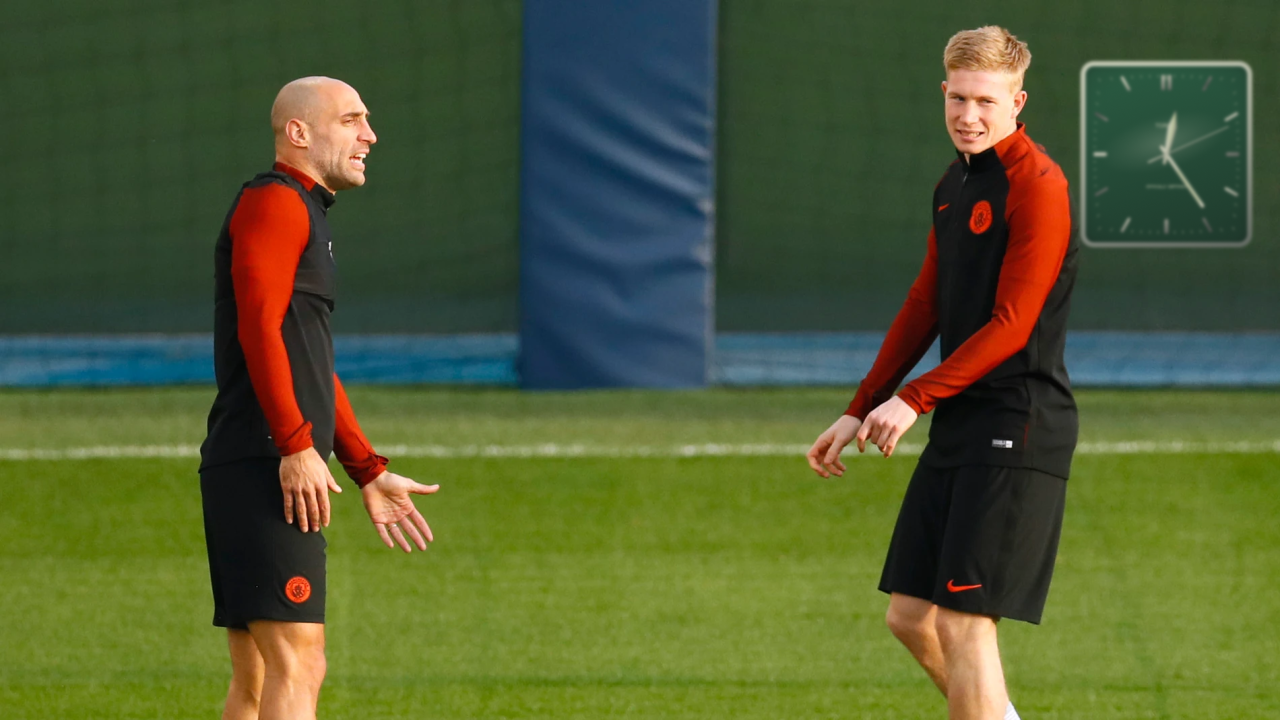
12:24:11
